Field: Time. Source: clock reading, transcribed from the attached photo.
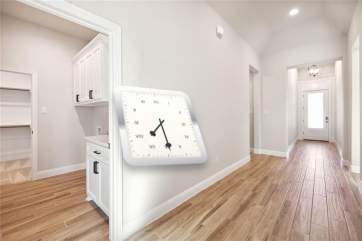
7:29
